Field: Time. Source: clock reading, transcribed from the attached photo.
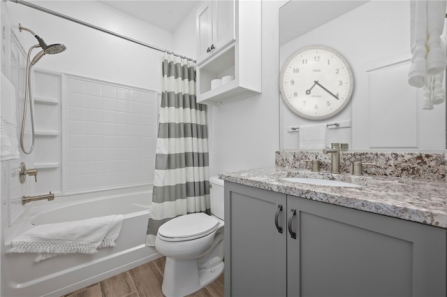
7:21
